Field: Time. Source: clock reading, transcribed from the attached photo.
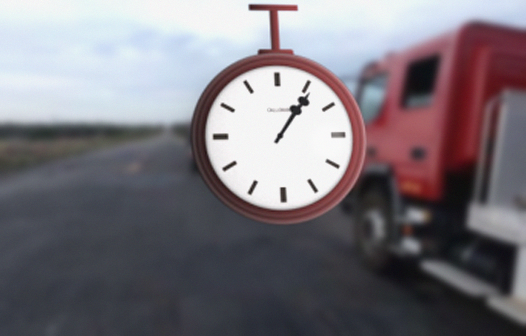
1:06
